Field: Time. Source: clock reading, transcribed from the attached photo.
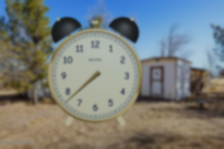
7:38
